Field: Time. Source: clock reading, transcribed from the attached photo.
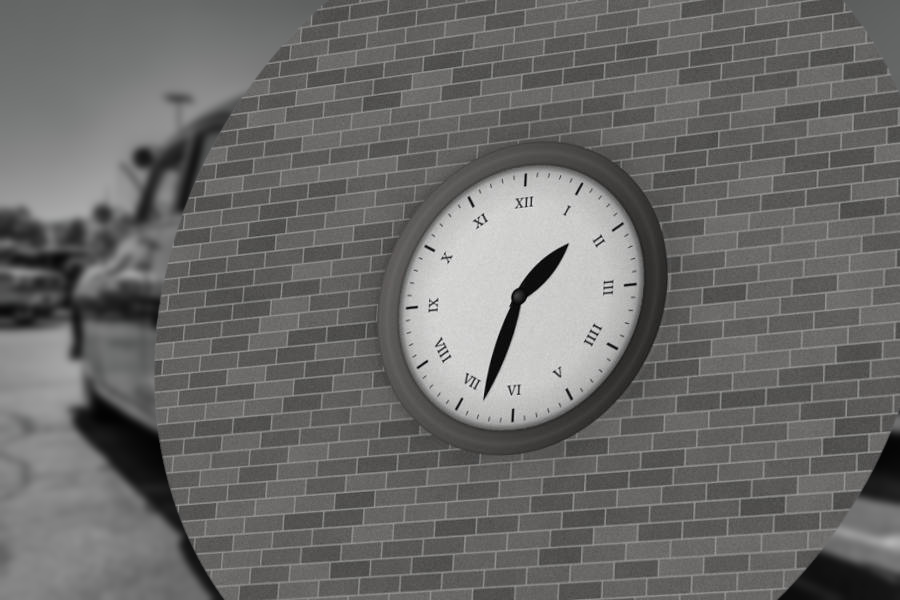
1:33
